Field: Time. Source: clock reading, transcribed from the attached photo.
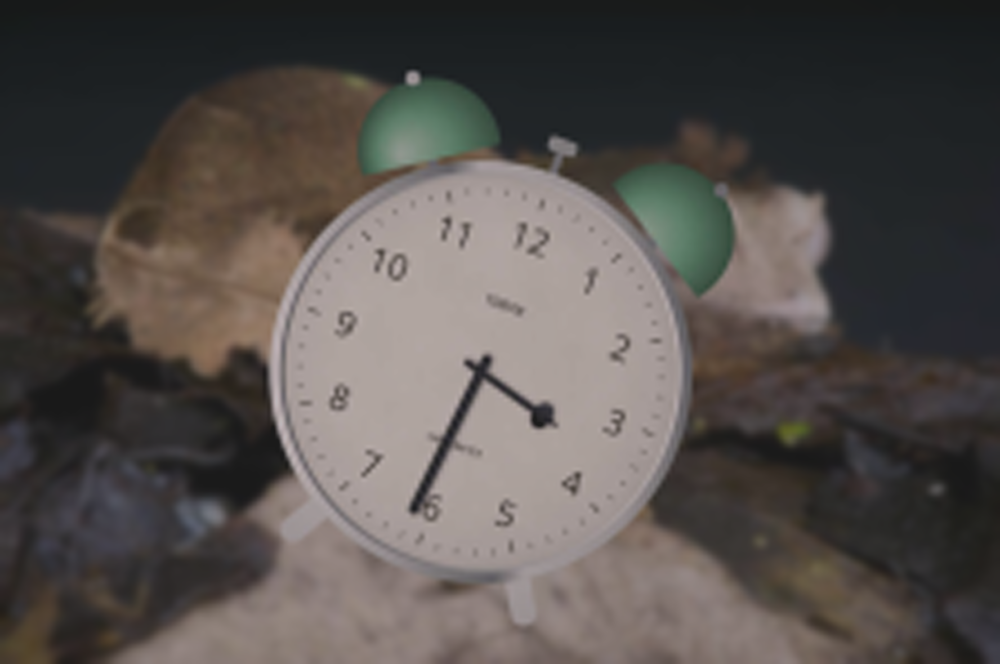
3:31
